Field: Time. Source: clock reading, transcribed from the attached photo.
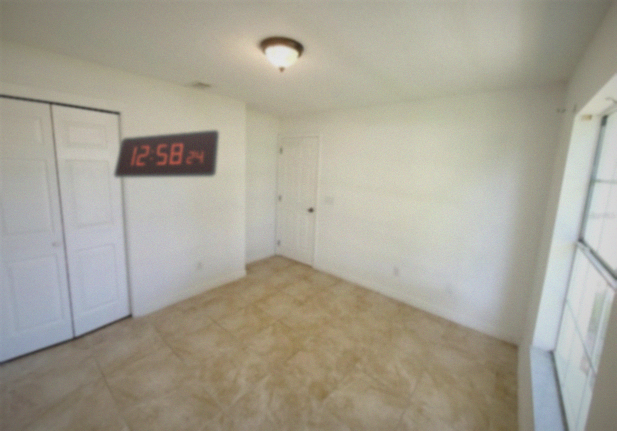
12:58
